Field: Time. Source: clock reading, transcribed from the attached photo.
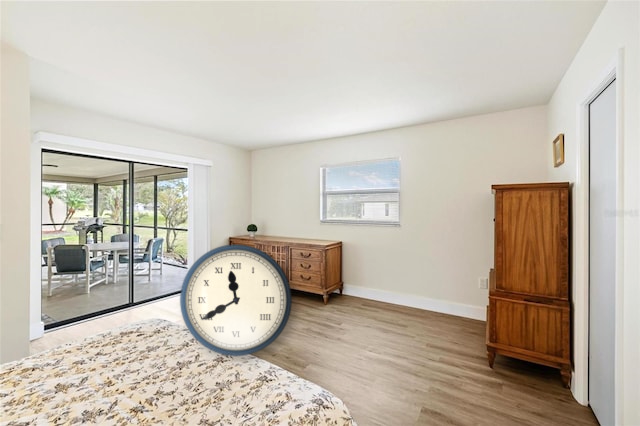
11:40
